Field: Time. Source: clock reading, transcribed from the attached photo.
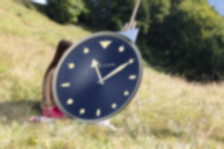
11:10
